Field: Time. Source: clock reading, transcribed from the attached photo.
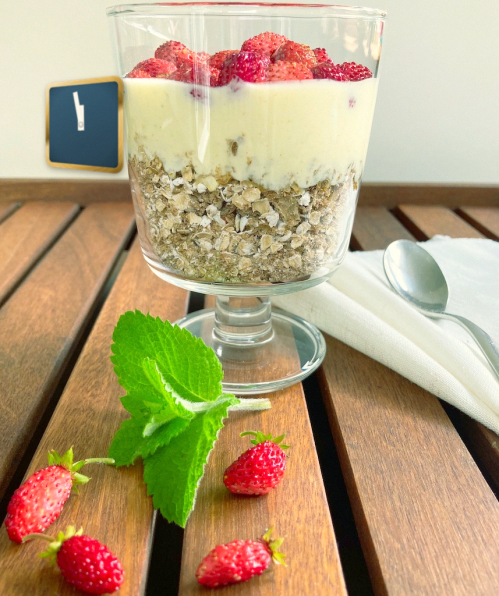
11:58
